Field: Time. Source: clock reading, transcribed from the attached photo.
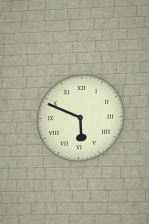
5:49
